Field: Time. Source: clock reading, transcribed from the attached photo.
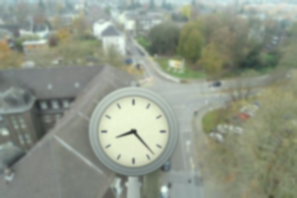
8:23
